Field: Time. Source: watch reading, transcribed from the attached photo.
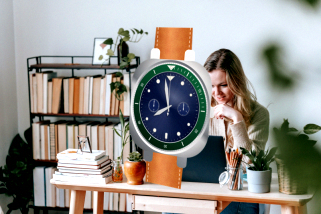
7:58
